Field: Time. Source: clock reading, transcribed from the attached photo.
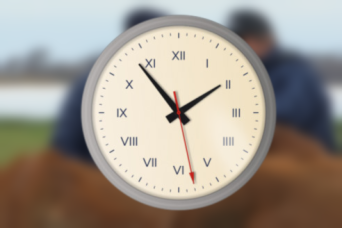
1:53:28
